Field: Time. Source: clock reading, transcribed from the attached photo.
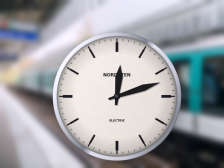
12:12
